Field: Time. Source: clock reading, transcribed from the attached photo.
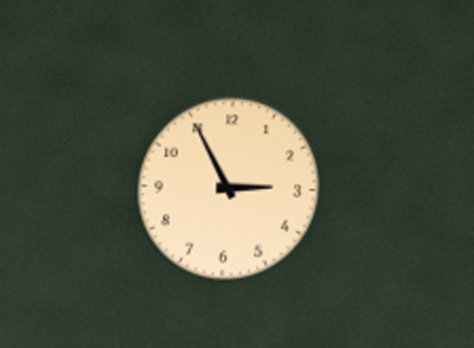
2:55
